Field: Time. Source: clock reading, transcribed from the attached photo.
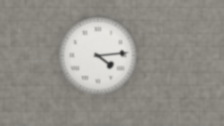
4:14
